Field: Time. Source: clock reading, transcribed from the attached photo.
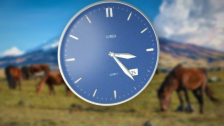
3:24
